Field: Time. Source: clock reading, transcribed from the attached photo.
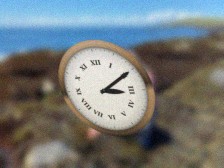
3:10
